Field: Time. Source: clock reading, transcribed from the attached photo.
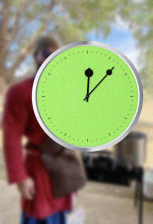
12:07
